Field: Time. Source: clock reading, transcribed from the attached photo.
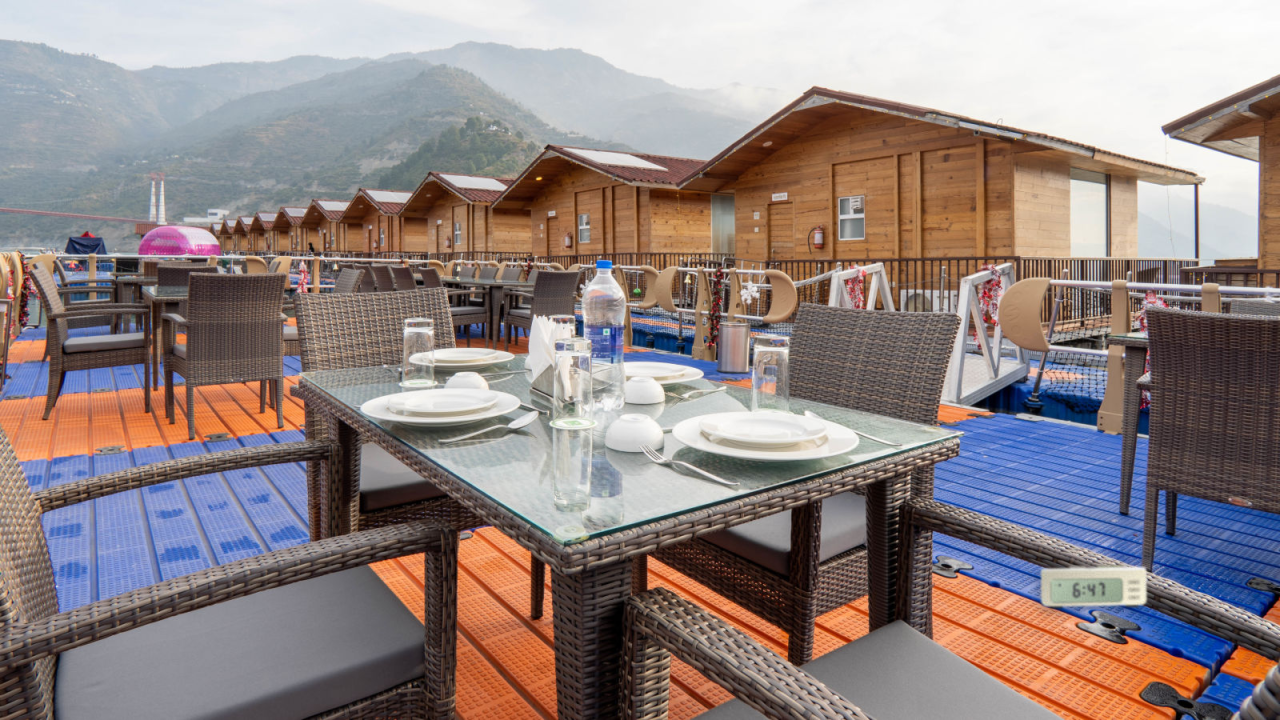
6:47
